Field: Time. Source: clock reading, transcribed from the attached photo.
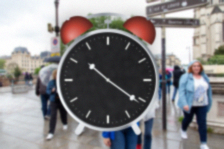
10:21
